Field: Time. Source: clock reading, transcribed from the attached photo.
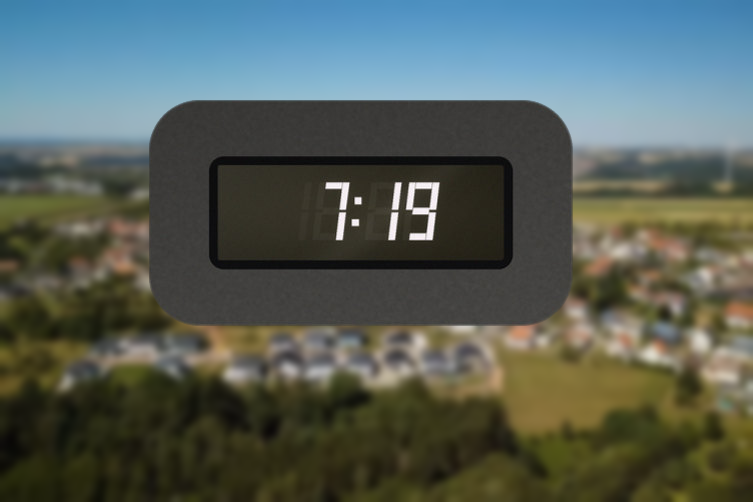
7:19
